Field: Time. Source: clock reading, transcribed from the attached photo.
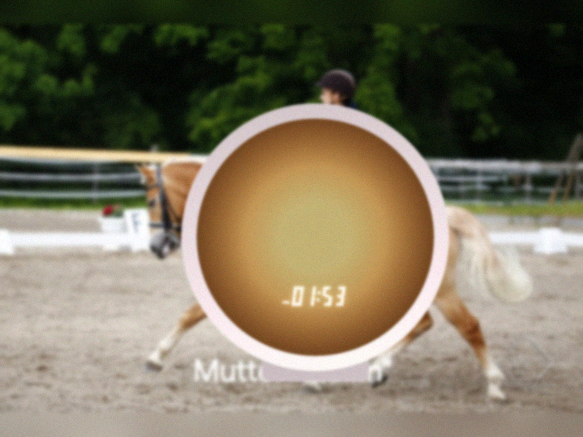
1:53
